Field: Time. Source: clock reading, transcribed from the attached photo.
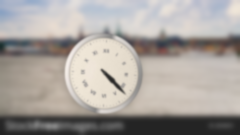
4:22
